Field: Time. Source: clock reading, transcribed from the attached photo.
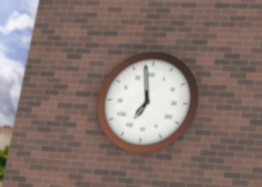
6:58
